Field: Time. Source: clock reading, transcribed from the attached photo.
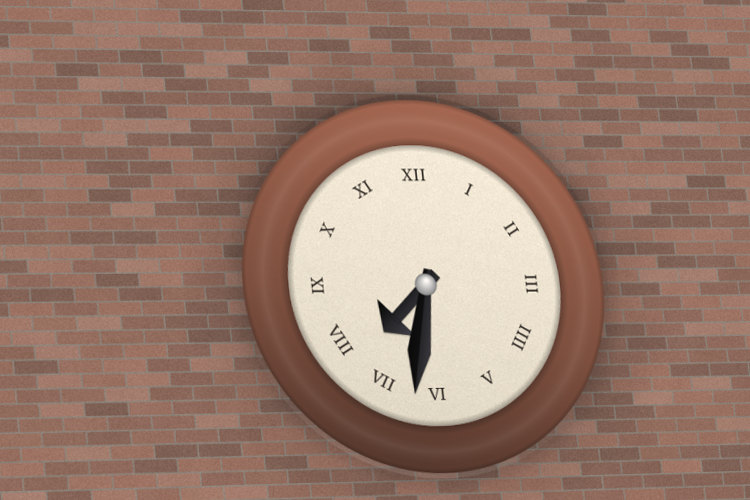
7:32
